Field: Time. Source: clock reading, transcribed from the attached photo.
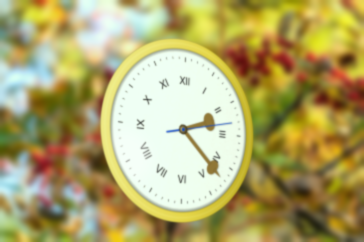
2:22:13
